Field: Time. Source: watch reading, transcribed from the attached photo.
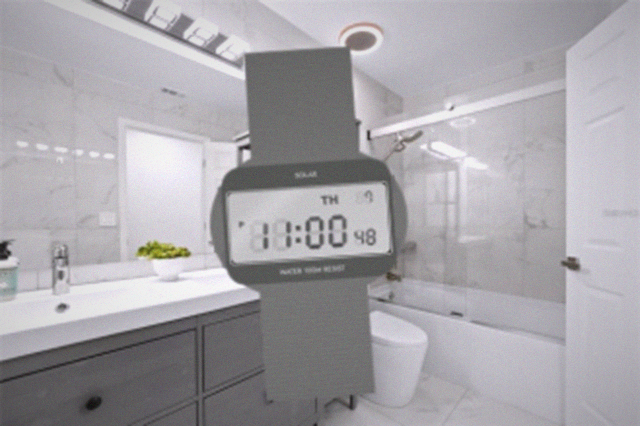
11:00:48
